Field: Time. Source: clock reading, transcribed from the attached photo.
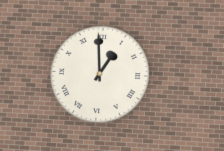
12:59
